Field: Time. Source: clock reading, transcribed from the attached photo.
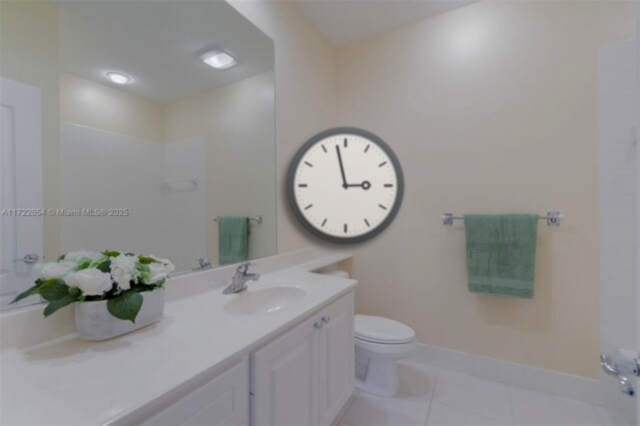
2:58
